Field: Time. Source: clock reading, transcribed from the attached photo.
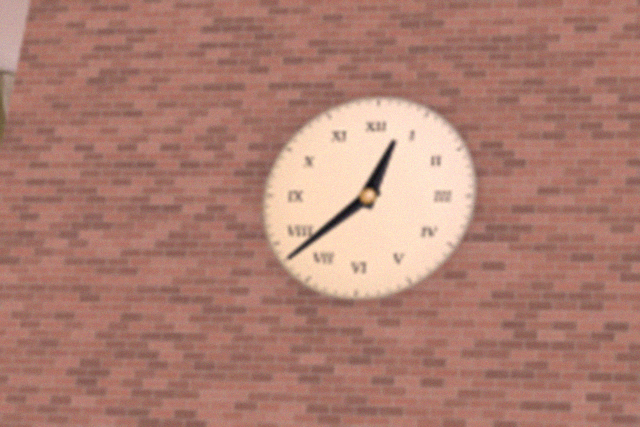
12:38
